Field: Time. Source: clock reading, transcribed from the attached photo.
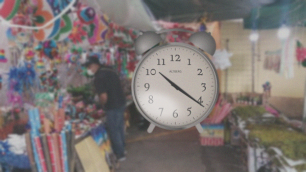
10:21
